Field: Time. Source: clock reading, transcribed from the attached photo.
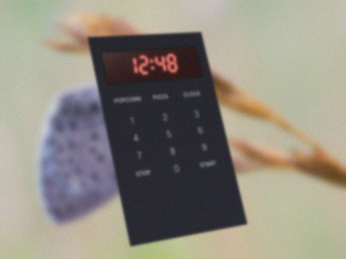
12:48
